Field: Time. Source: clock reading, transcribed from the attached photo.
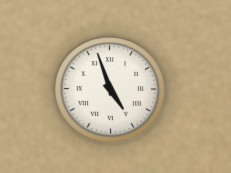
4:57
